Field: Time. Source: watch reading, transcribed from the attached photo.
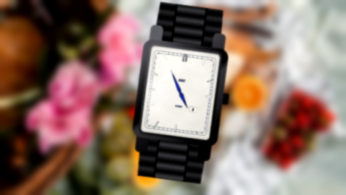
4:55
